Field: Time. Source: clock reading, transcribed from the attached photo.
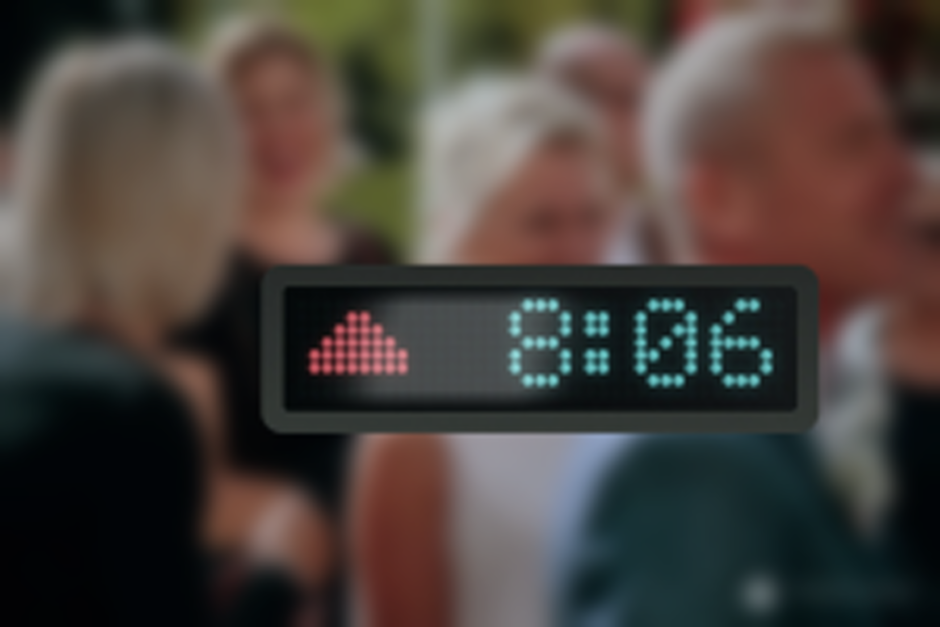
8:06
